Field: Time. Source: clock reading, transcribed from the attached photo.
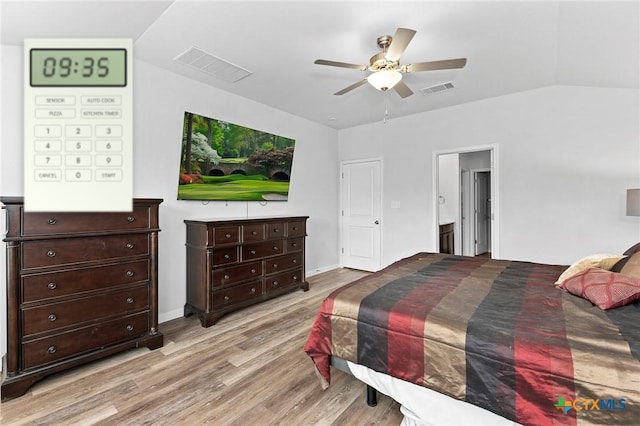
9:35
